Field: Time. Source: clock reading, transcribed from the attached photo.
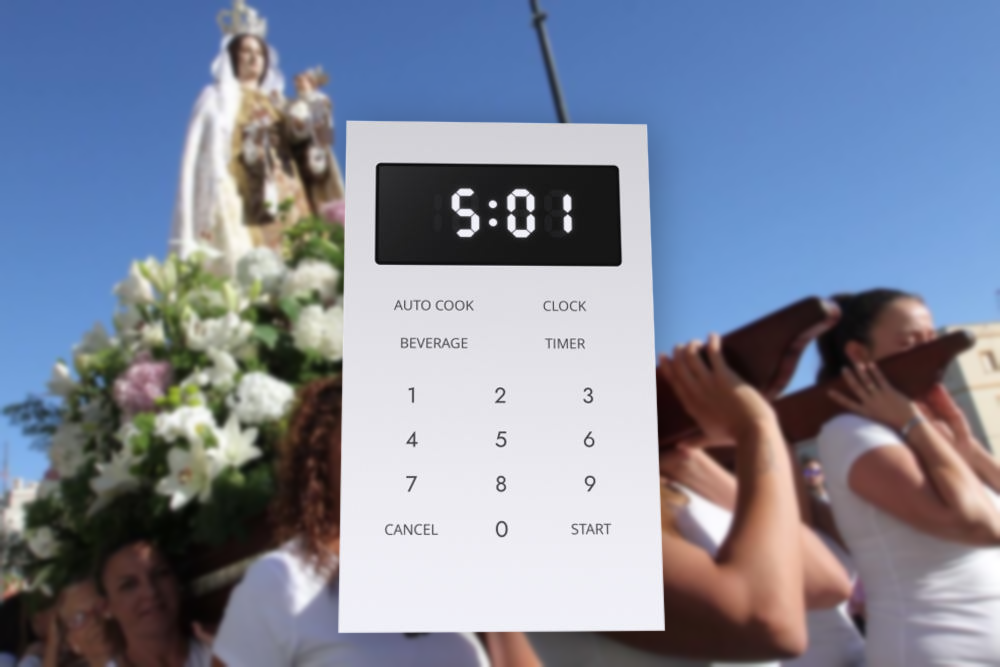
5:01
